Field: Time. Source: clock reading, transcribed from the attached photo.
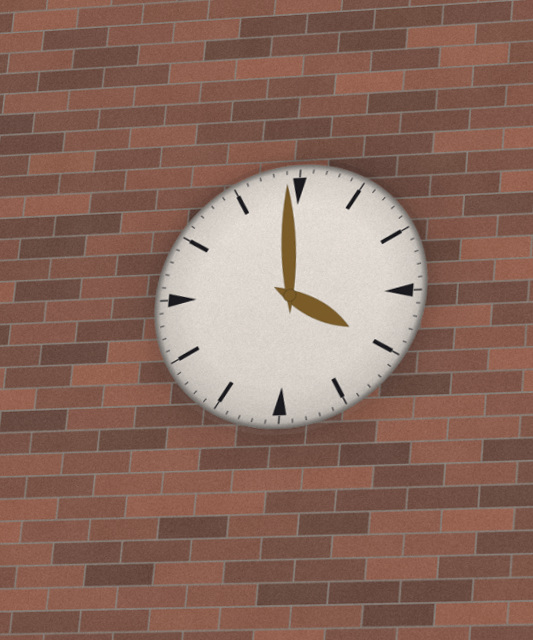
3:59
